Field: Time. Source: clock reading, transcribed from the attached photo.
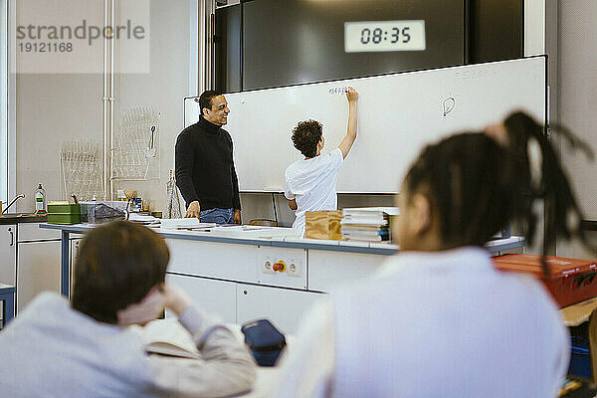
8:35
